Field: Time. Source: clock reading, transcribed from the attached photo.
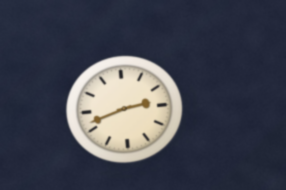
2:42
